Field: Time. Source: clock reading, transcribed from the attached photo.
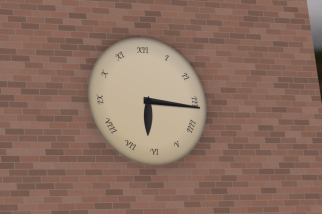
6:16
